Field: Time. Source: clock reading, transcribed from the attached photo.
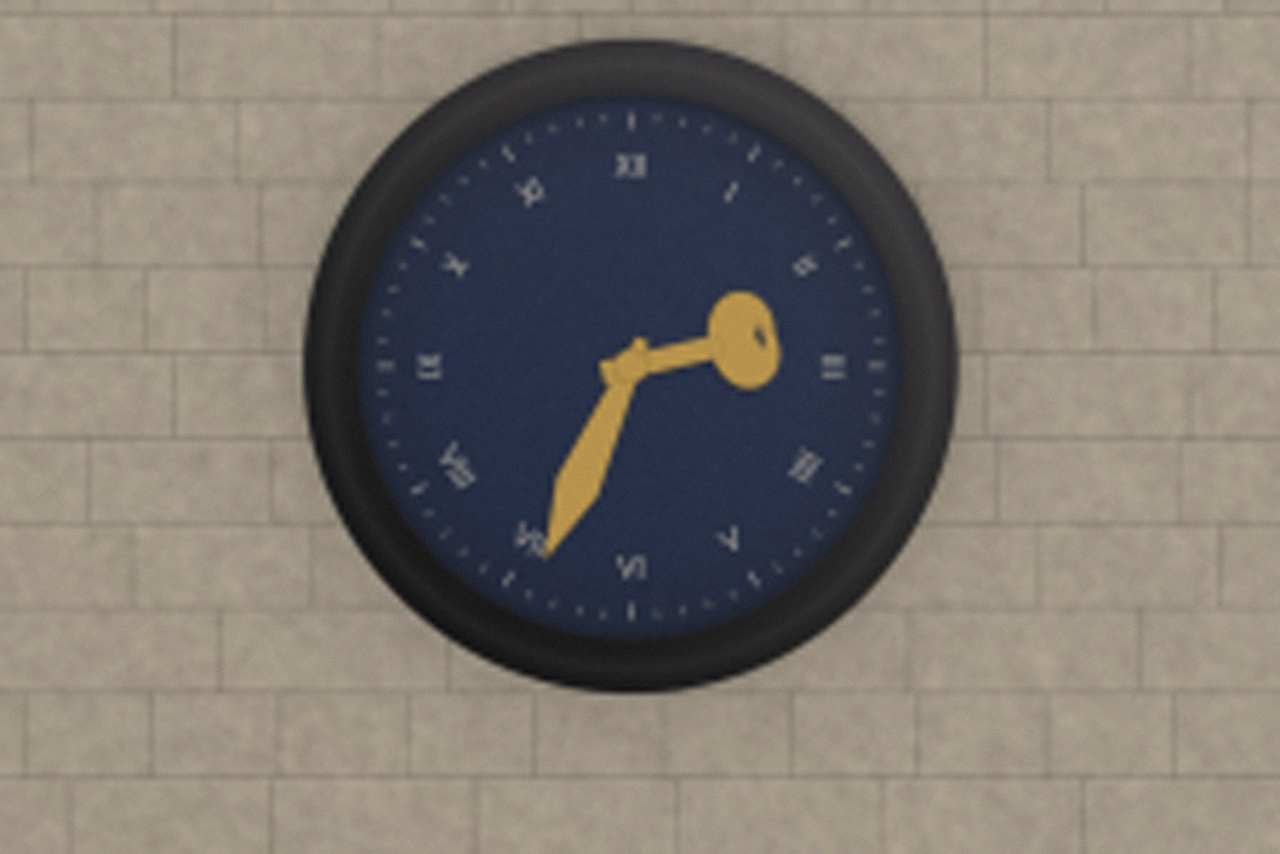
2:34
